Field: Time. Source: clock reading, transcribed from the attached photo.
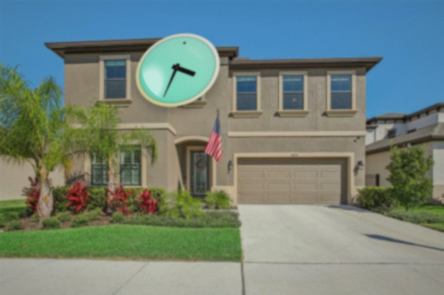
3:31
